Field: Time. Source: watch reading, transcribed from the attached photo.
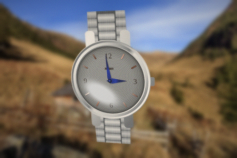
2:59
